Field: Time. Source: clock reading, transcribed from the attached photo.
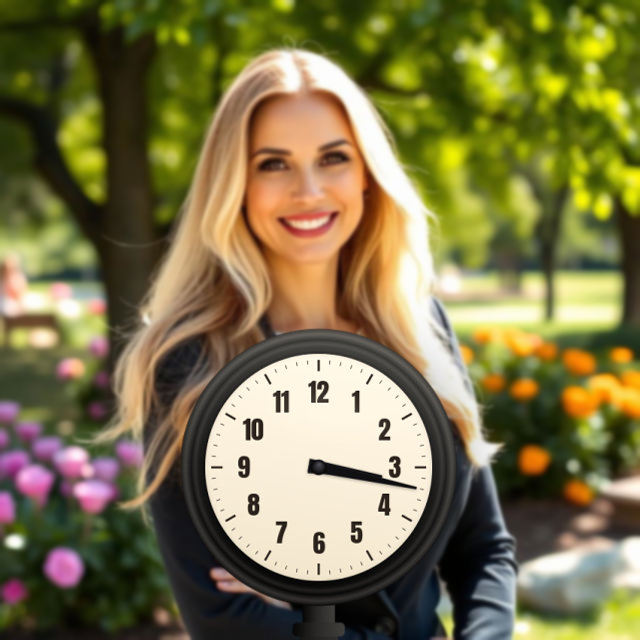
3:17
